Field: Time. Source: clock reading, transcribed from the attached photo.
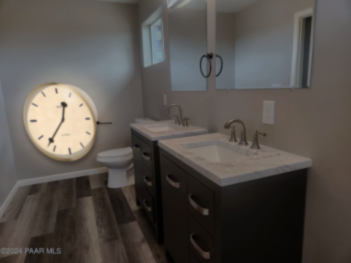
12:37
